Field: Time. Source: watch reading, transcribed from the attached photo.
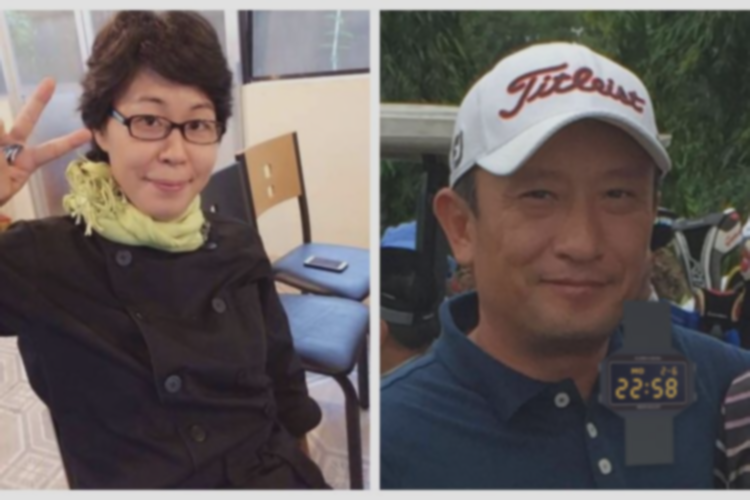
22:58
